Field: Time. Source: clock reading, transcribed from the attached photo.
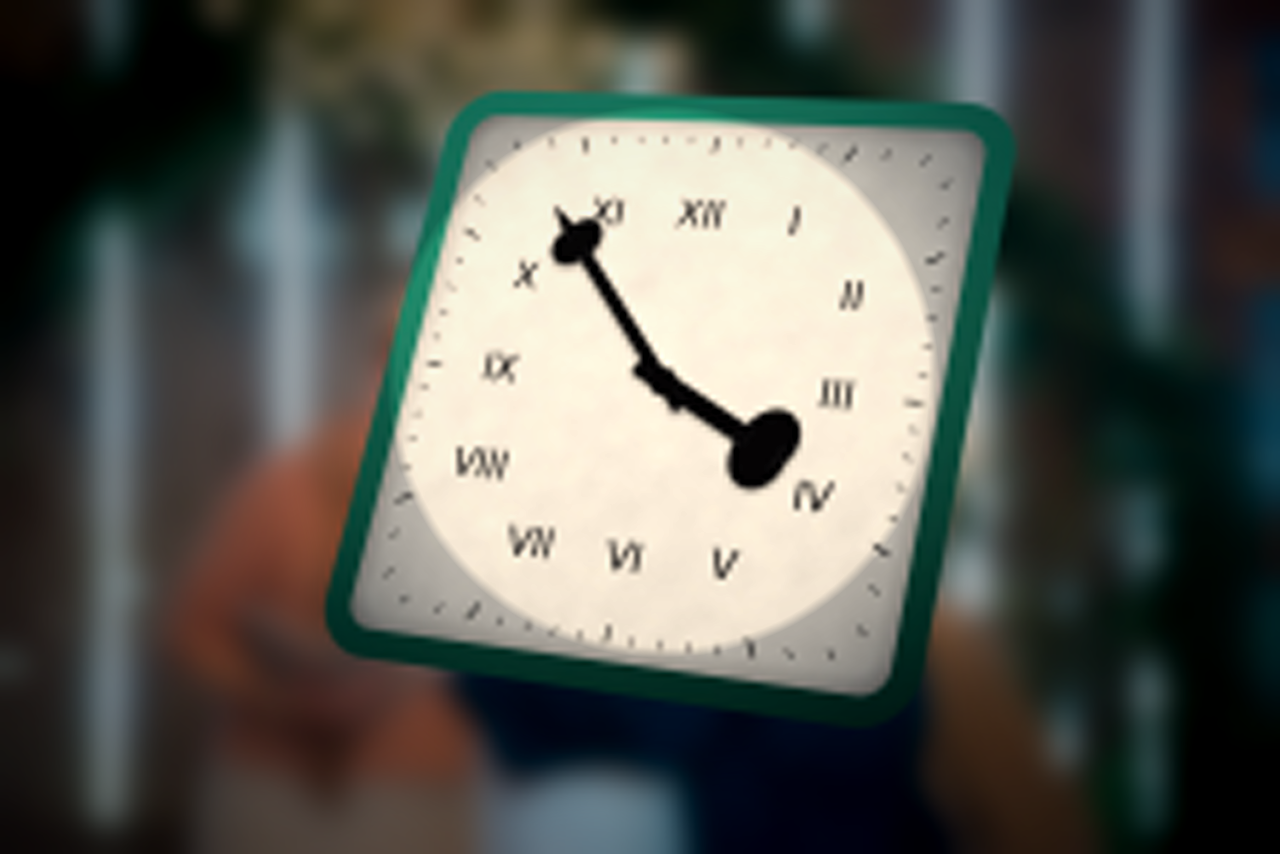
3:53
